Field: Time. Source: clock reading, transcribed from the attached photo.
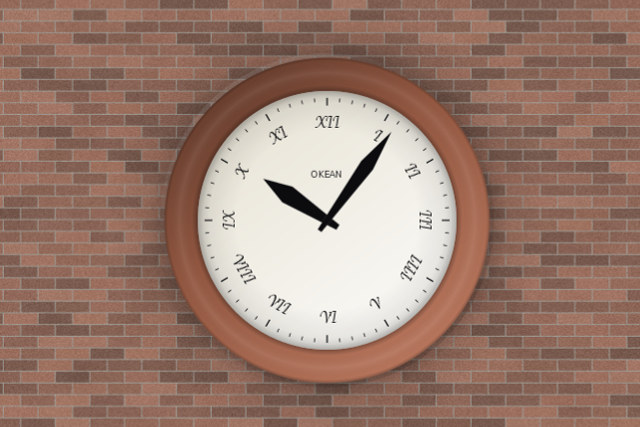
10:06
